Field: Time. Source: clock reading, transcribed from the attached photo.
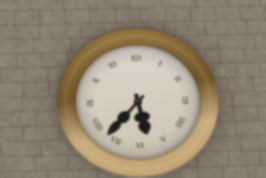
5:37
